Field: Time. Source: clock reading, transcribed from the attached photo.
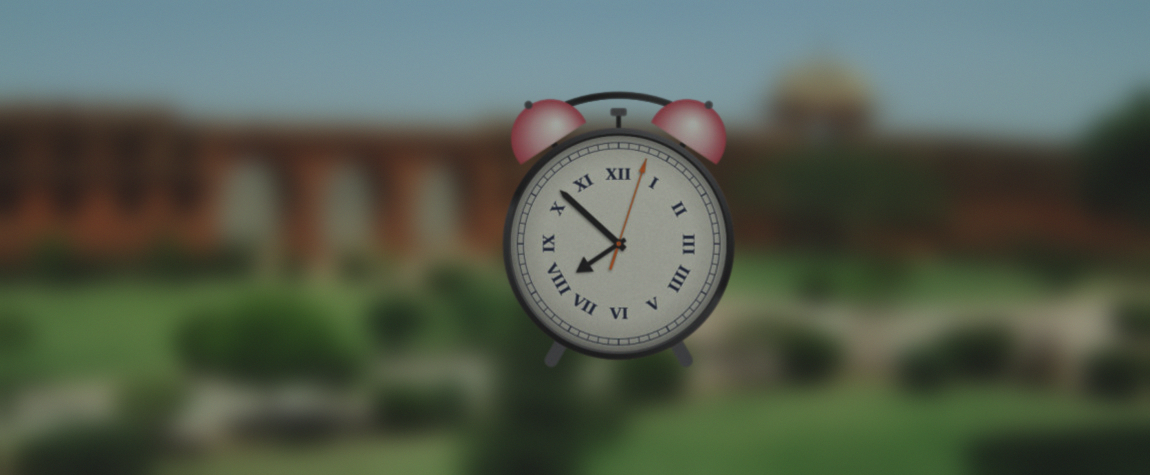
7:52:03
